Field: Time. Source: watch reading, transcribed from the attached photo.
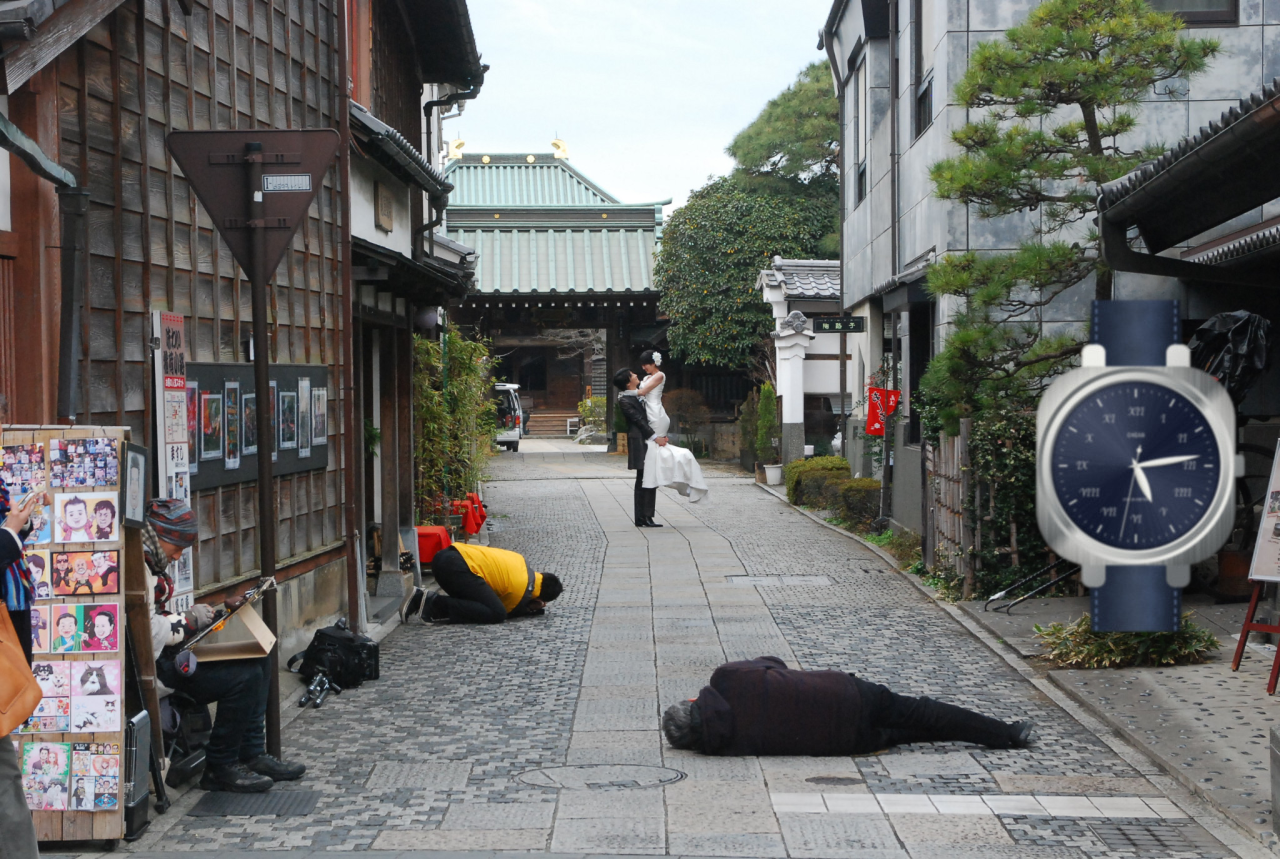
5:13:32
